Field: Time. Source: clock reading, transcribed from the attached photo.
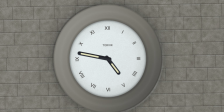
4:47
